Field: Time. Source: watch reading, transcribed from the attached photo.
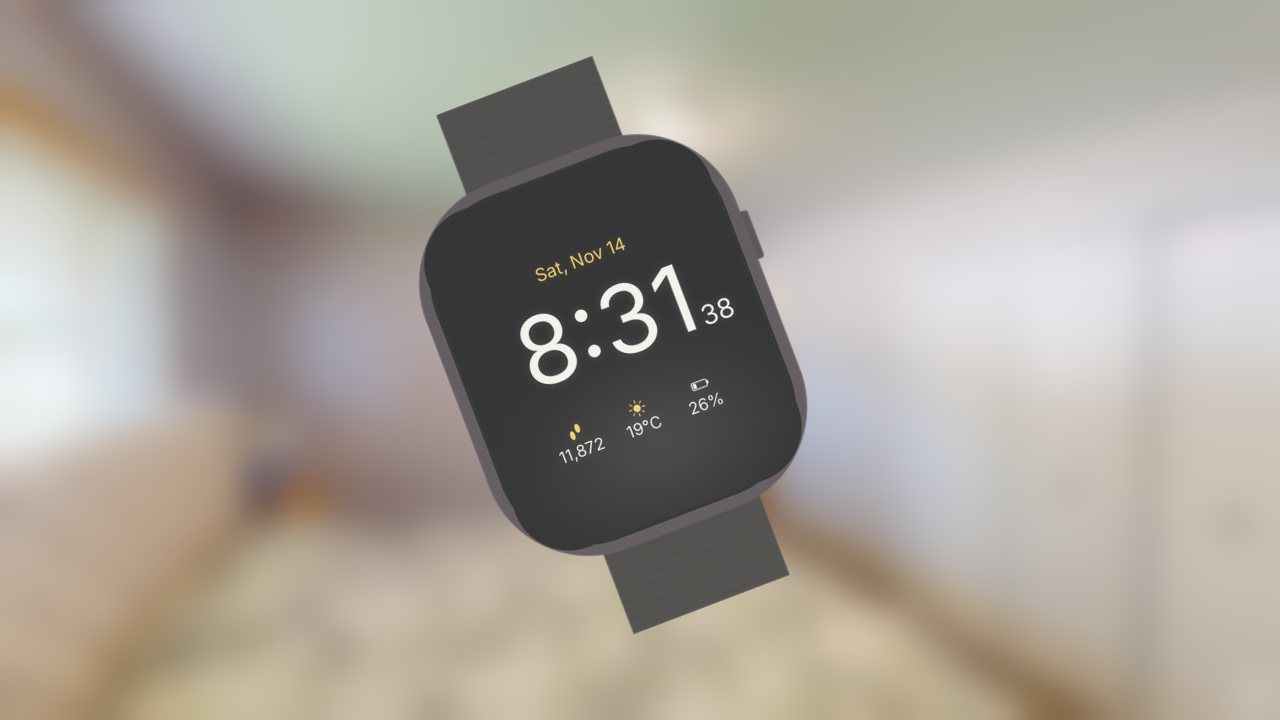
8:31:38
